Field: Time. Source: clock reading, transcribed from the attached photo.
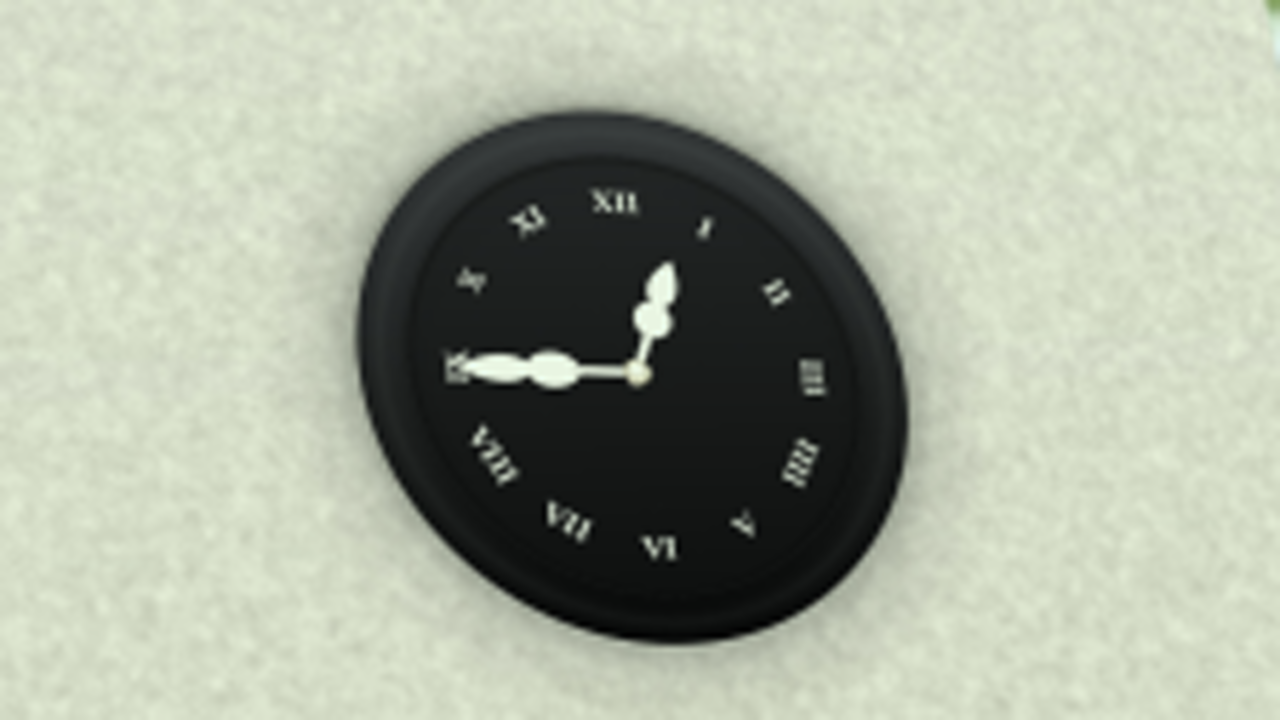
12:45
